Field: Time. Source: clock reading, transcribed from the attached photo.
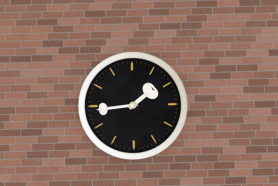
1:44
